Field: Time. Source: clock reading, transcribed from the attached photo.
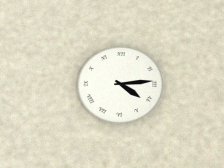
4:14
